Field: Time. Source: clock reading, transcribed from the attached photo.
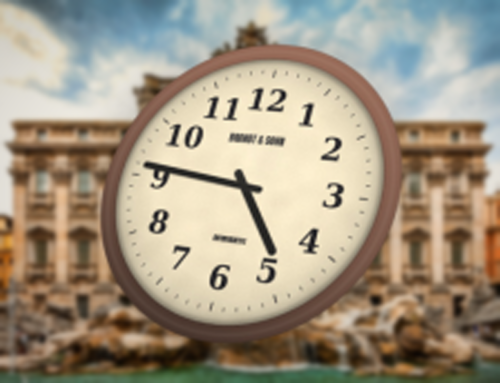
4:46
